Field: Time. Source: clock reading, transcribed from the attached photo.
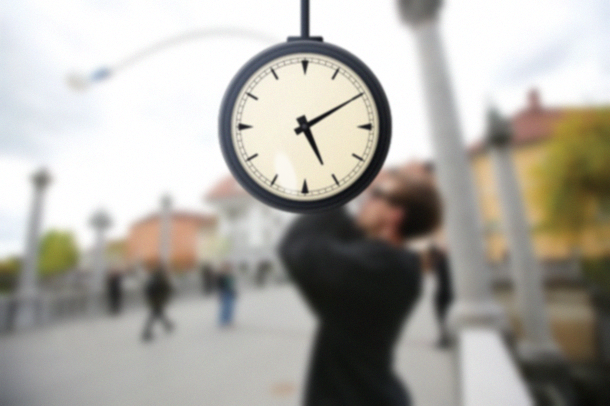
5:10
